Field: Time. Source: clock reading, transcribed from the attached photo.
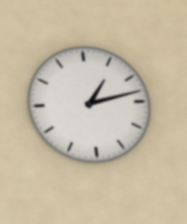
1:13
